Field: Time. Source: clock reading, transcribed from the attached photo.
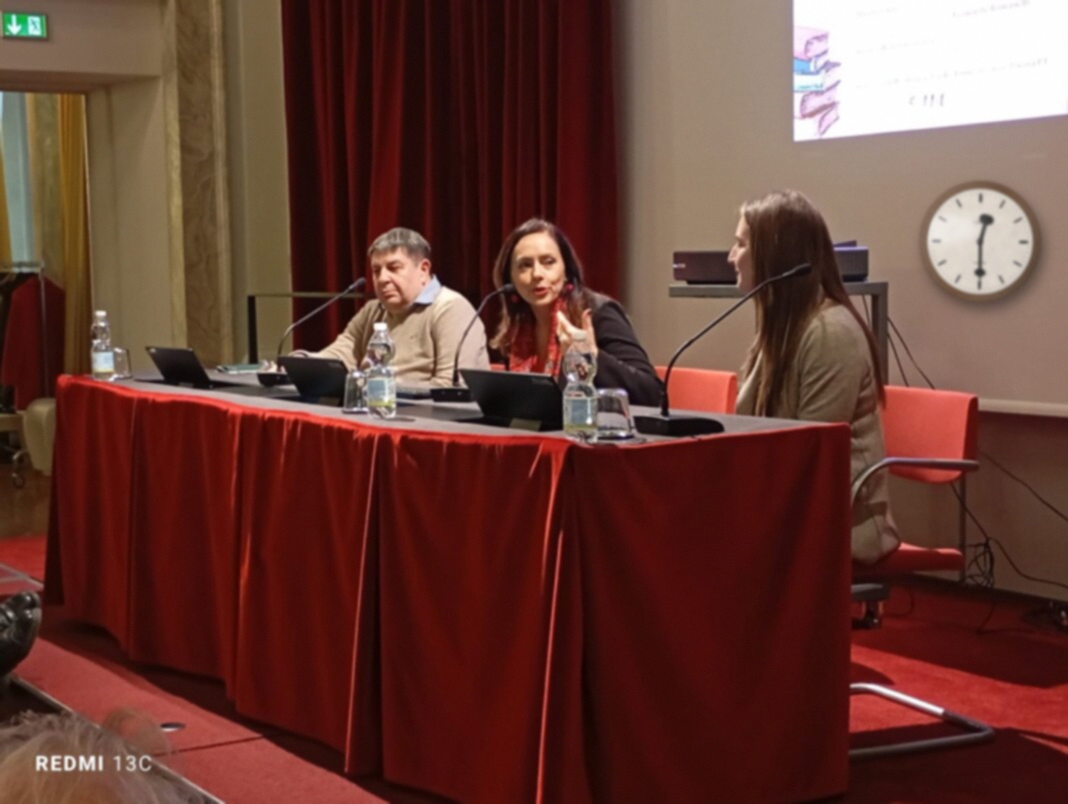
12:30
